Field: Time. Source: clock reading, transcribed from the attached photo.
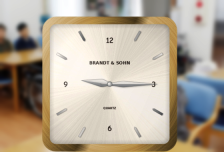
9:15
